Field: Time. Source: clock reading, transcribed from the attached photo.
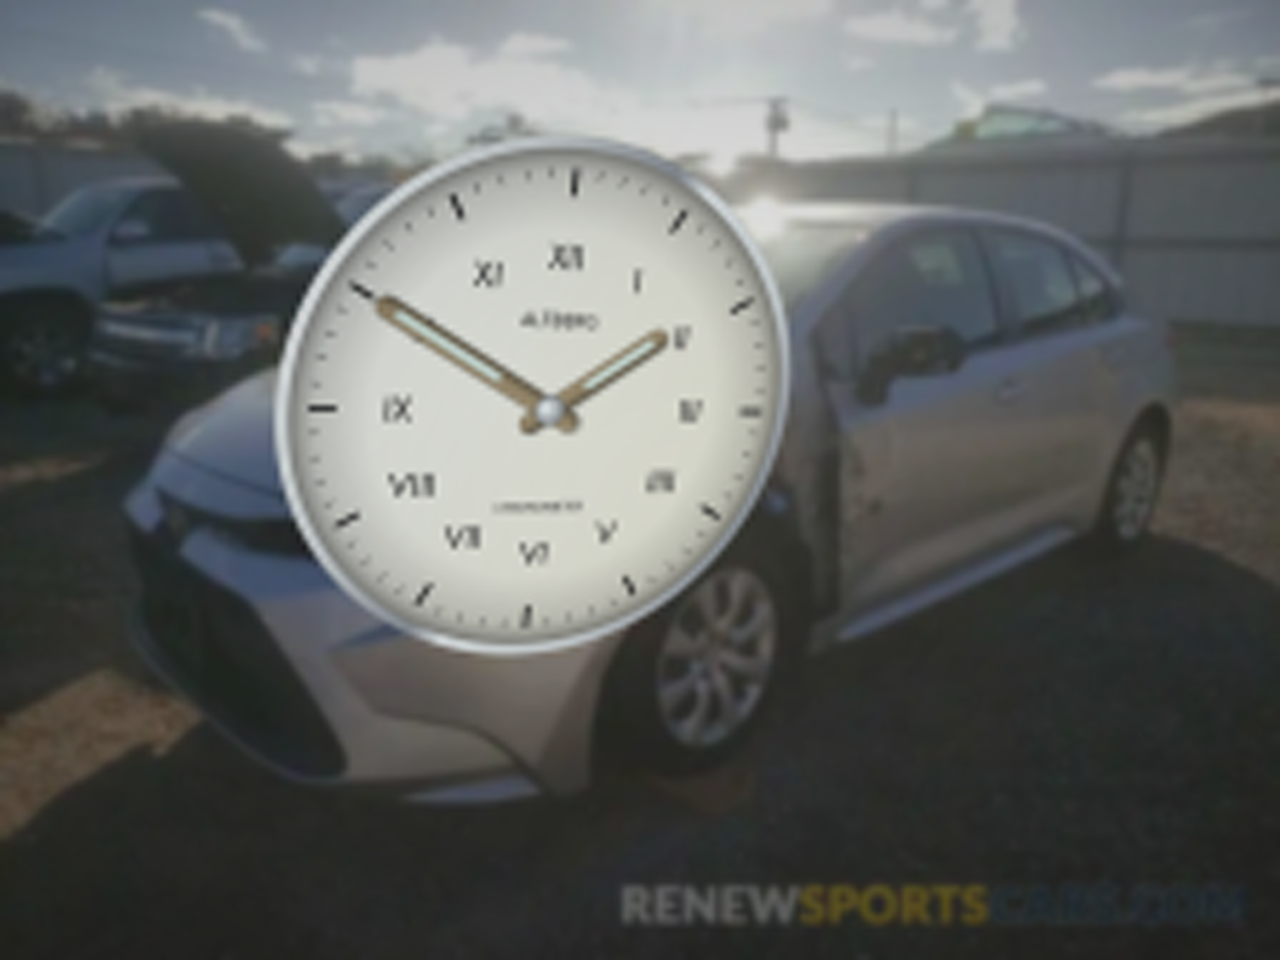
1:50
